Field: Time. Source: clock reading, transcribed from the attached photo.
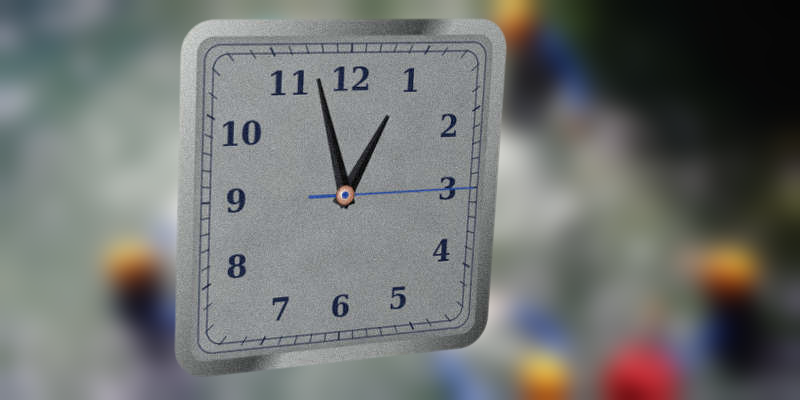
12:57:15
